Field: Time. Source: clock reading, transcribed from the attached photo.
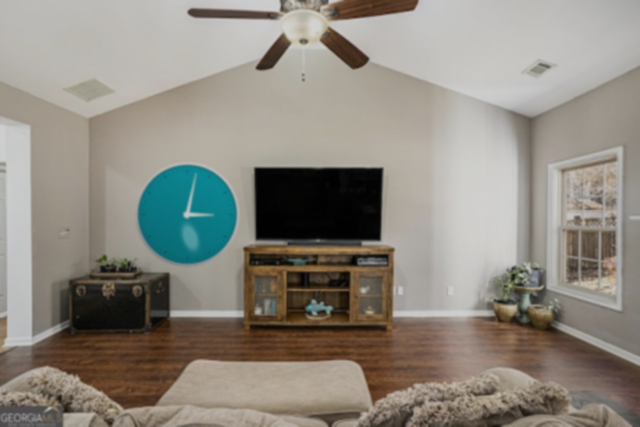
3:02
